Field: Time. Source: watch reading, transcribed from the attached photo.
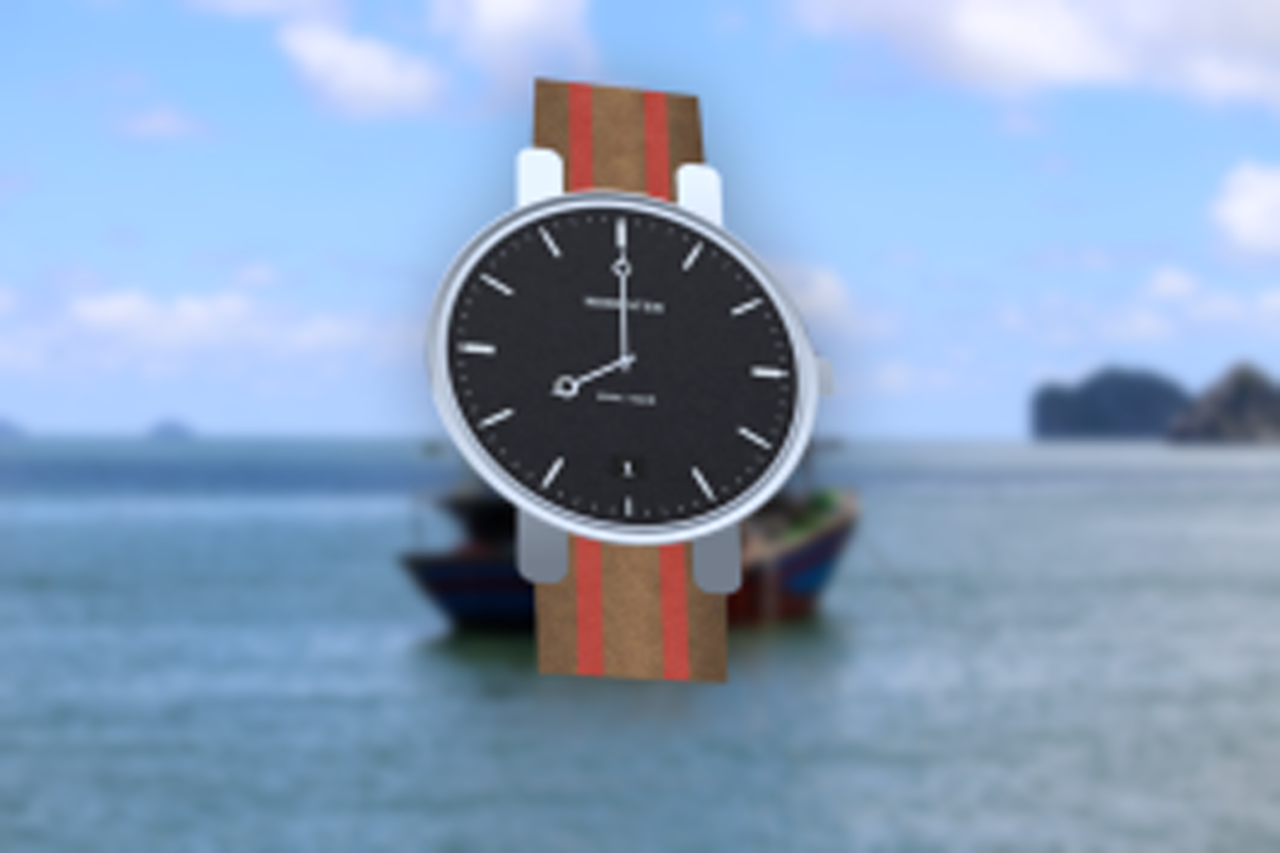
8:00
